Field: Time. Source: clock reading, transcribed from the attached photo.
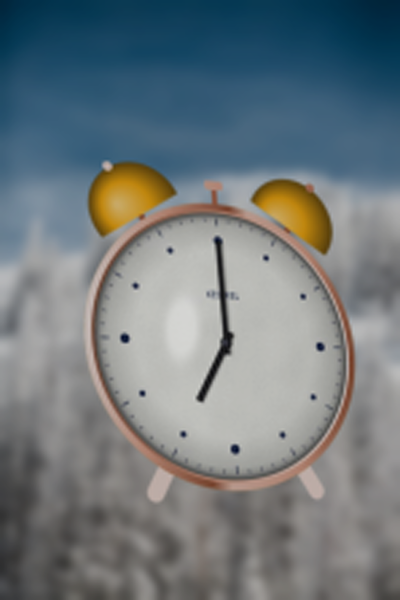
7:00
